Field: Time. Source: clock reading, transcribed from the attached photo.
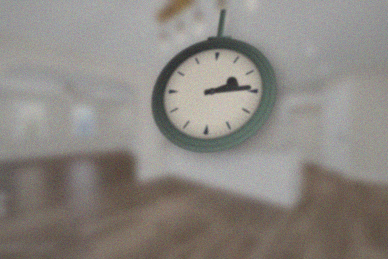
2:14
